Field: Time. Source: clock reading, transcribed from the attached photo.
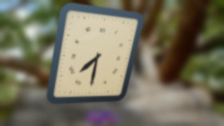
7:30
